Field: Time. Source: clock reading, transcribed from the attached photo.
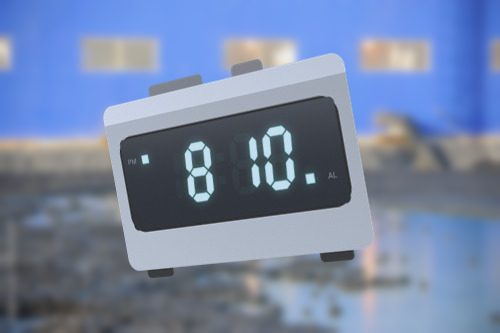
8:10
